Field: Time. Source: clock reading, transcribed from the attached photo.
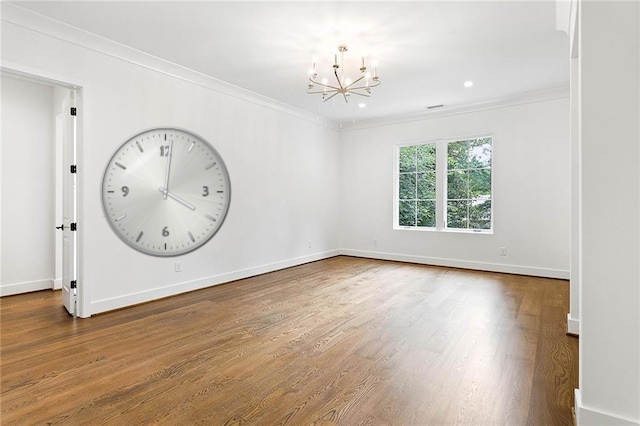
4:01
